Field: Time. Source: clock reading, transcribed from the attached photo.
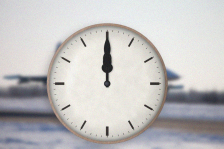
12:00
